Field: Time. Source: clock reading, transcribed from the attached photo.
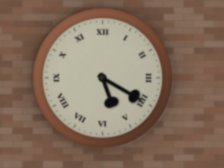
5:20
